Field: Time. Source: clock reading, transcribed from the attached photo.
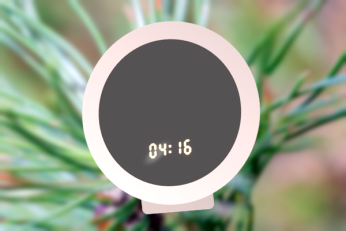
4:16
